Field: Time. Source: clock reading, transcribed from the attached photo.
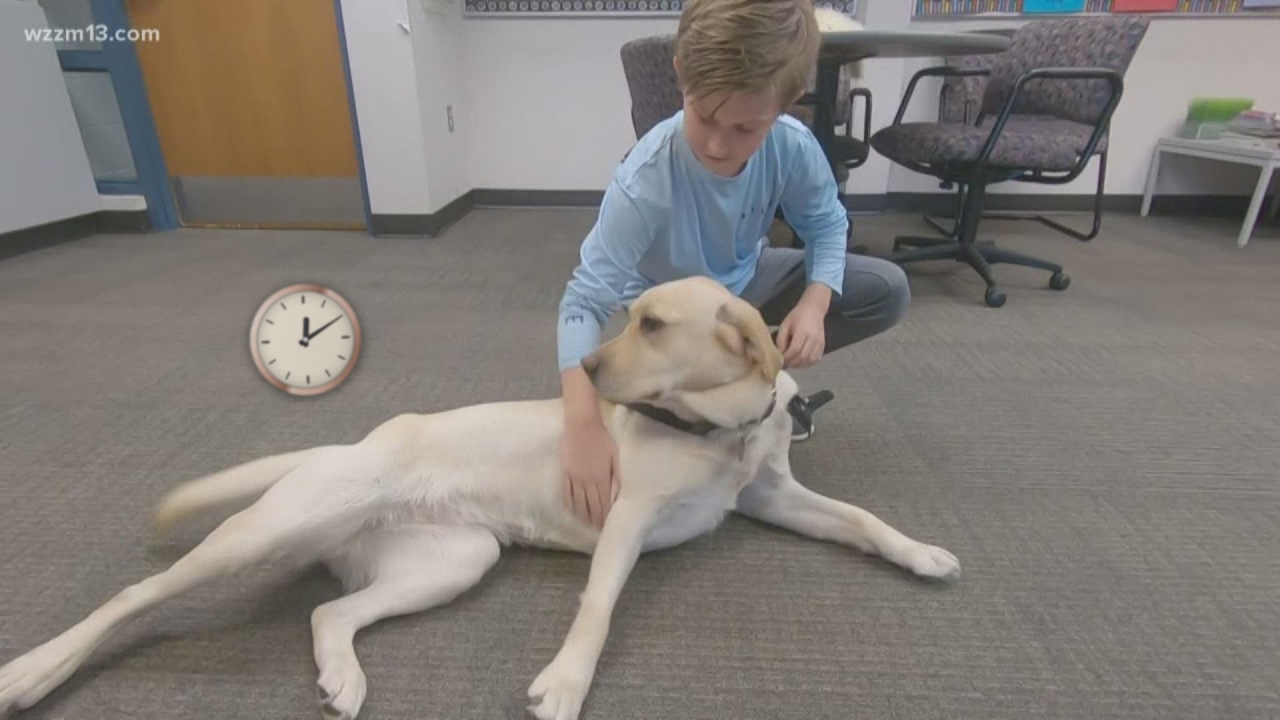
12:10
